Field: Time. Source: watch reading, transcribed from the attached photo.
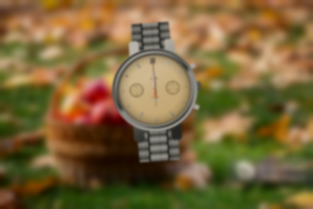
6:00
